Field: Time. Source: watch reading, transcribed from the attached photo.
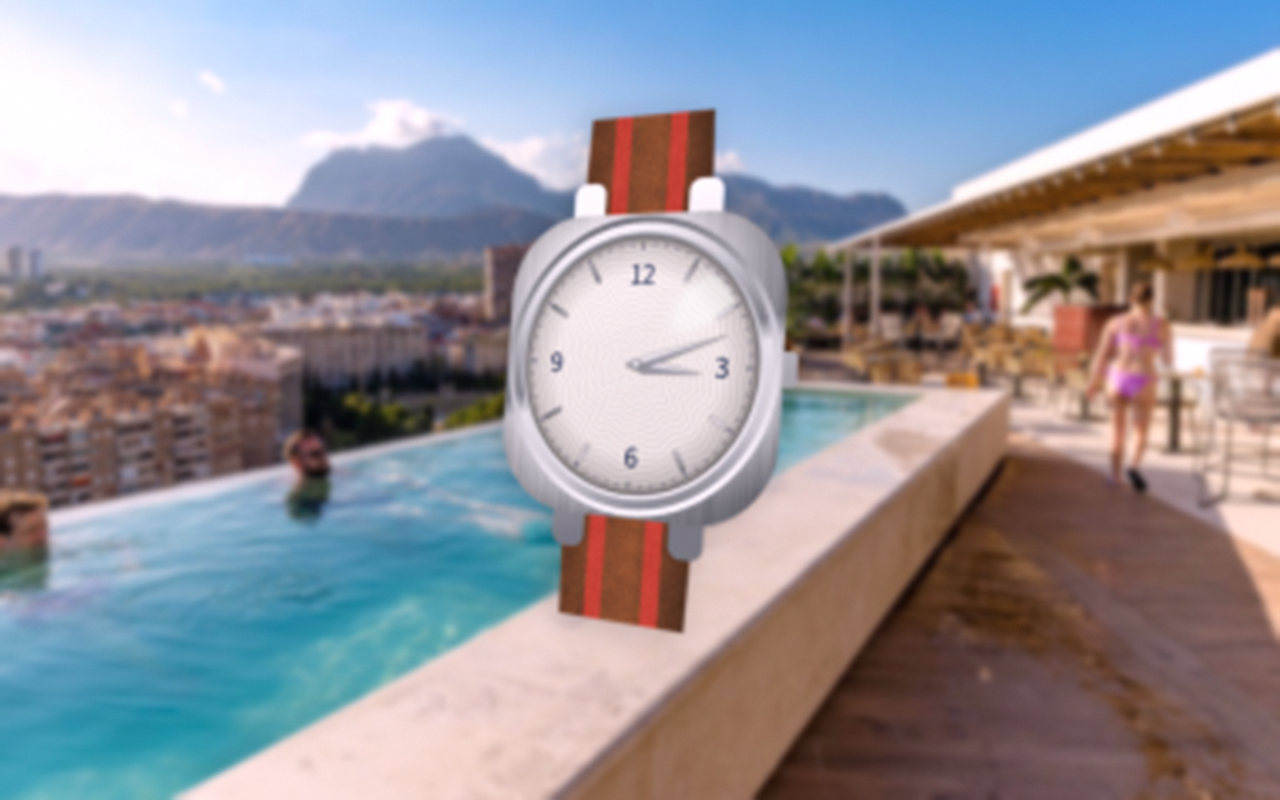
3:12
